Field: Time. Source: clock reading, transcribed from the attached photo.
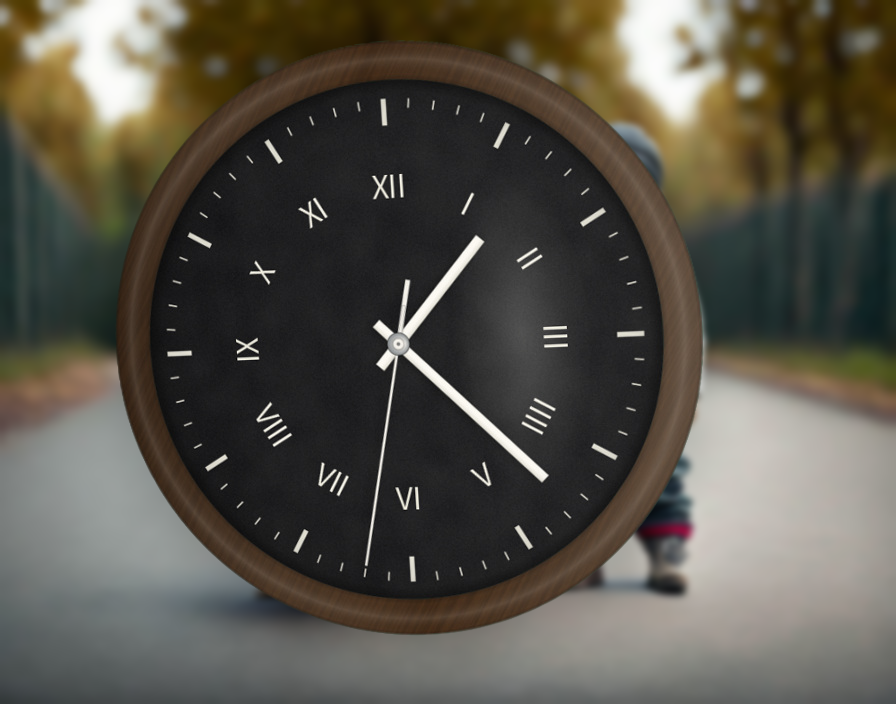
1:22:32
